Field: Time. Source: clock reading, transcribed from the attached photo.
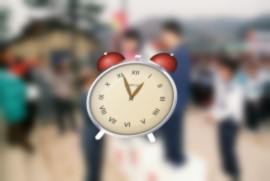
12:56
